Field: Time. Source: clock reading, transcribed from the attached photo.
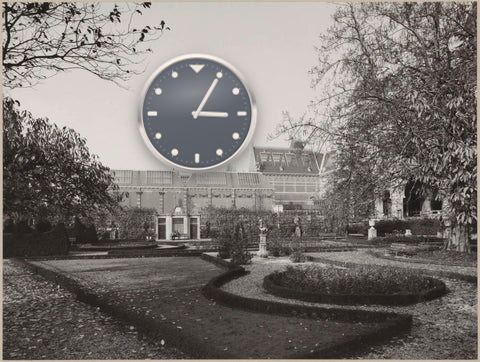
3:05
